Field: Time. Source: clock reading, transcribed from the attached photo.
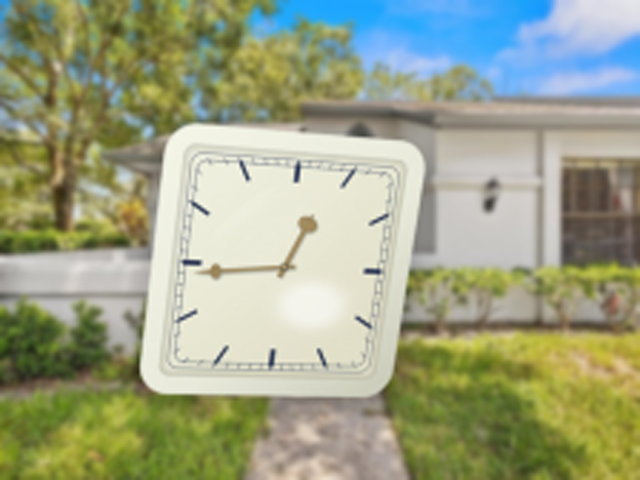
12:44
